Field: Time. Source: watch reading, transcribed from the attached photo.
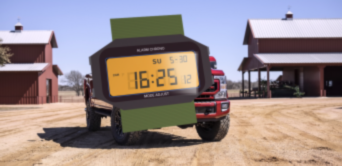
16:25
